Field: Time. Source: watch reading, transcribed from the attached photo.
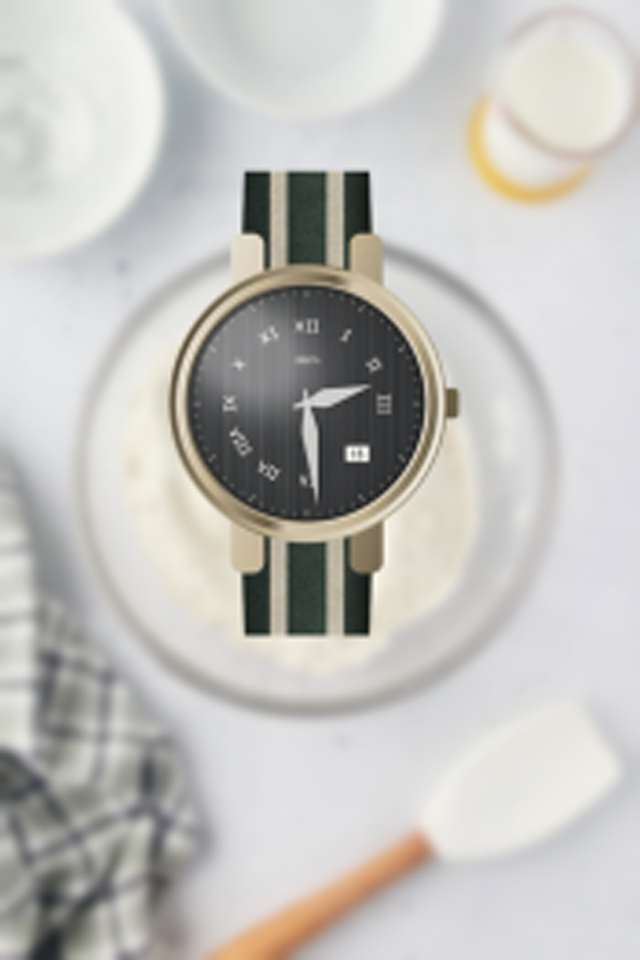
2:29
